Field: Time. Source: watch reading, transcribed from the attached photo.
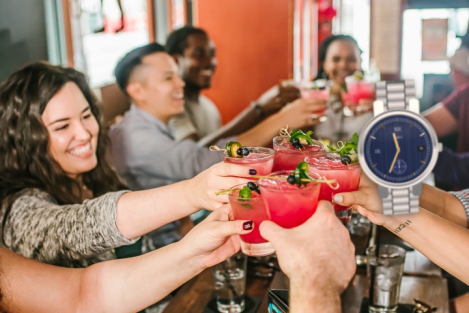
11:34
